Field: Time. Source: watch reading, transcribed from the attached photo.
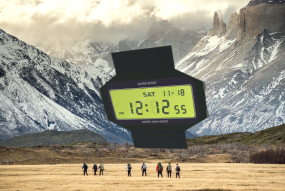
12:12:55
